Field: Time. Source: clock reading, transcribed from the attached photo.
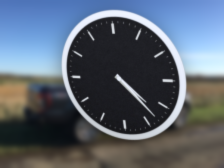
4:23
